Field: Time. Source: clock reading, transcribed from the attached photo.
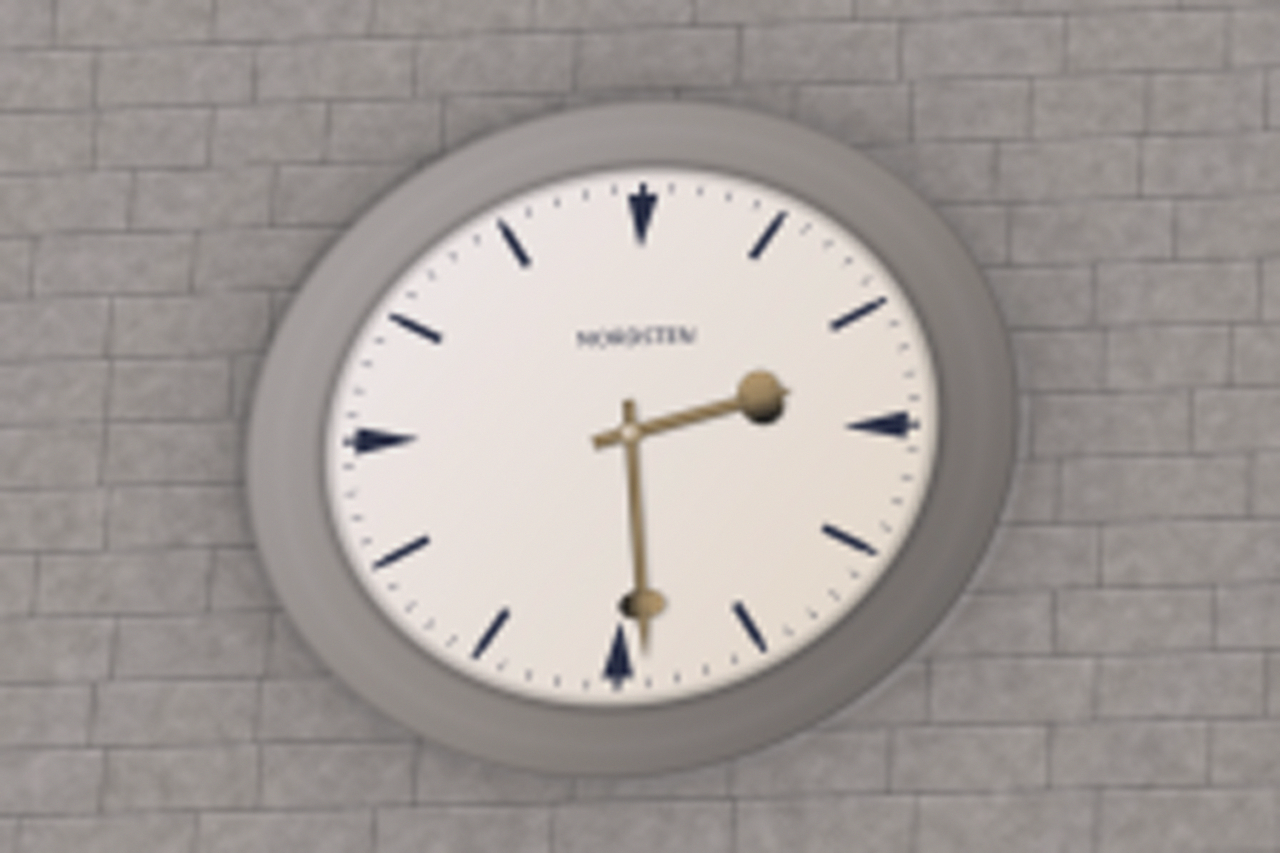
2:29
